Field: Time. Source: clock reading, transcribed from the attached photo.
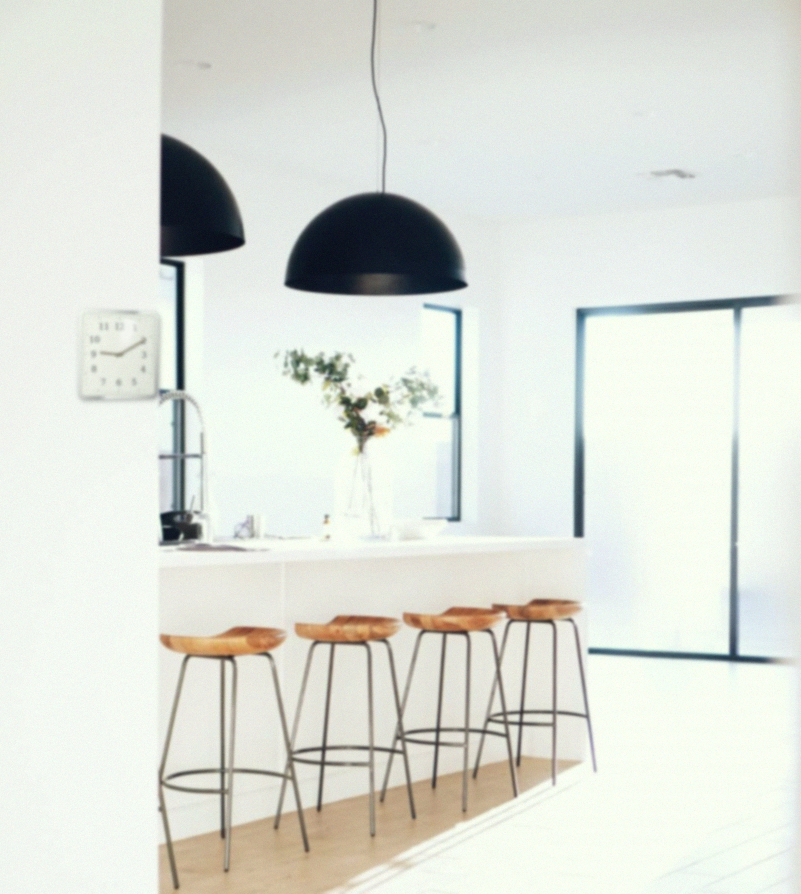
9:10
